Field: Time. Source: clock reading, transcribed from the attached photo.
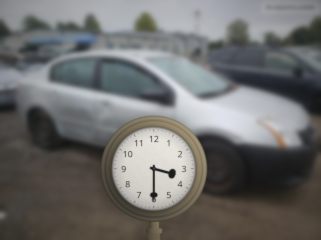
3:30
